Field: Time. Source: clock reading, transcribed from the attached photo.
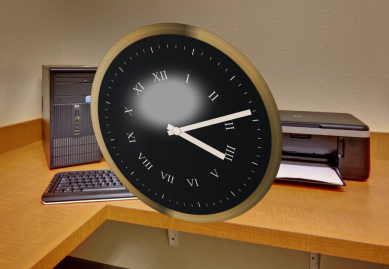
4:14
